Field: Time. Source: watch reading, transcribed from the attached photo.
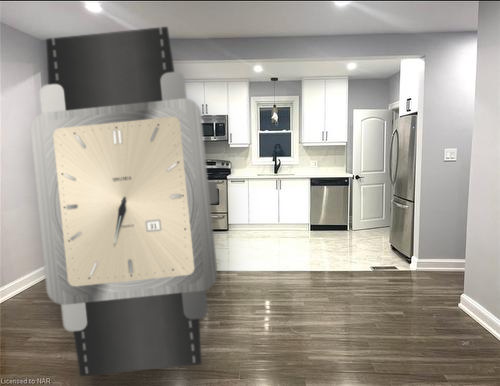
6:33
